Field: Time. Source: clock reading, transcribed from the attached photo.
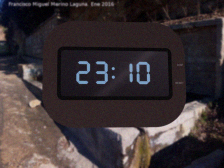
23:10
